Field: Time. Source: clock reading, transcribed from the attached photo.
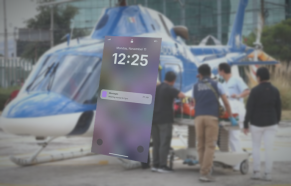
12:25
